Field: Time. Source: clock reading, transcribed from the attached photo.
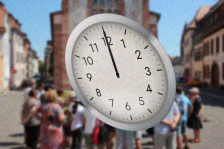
12:00
